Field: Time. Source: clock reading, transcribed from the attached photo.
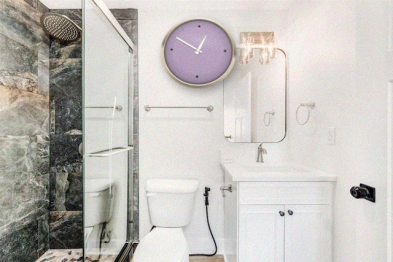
12:50
